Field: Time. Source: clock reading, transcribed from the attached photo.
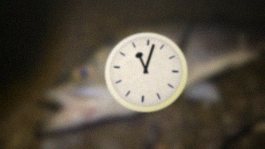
11:02
